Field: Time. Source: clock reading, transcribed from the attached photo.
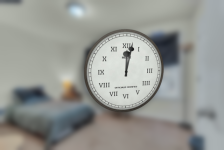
12:02
